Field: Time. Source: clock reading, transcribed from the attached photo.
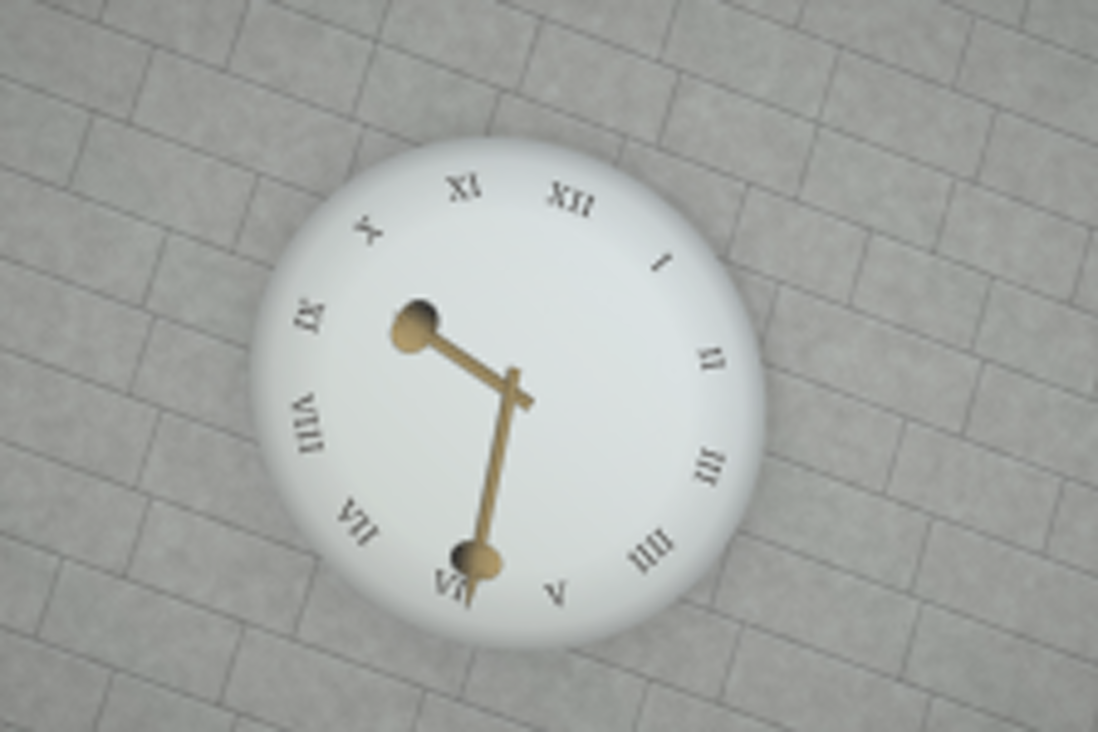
9:29
